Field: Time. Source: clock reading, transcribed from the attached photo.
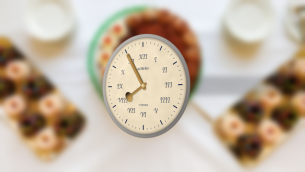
7:55
